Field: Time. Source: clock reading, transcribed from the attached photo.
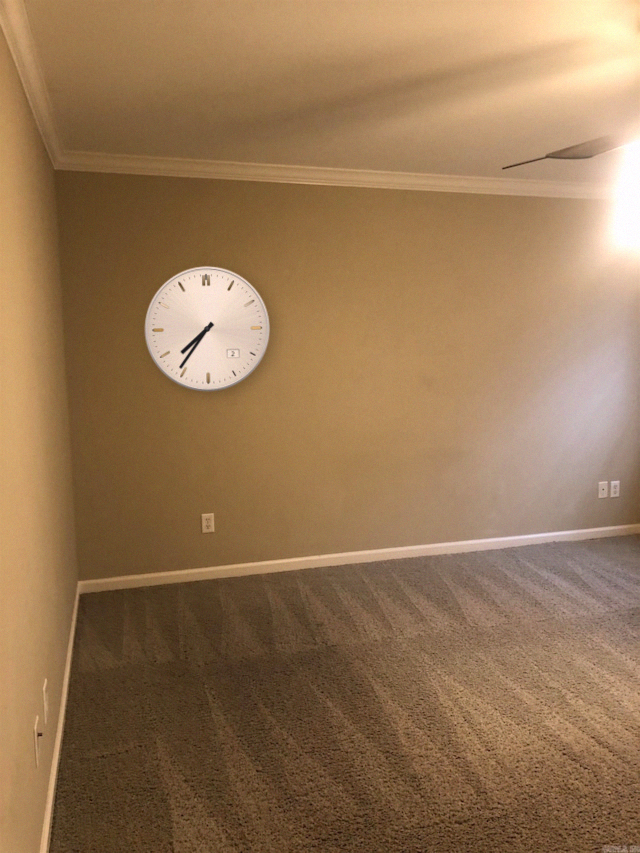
7:36
